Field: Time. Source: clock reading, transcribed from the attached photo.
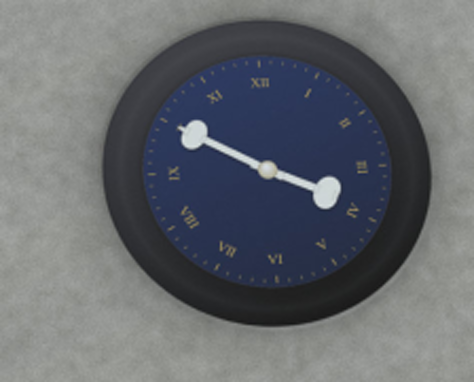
3:50
